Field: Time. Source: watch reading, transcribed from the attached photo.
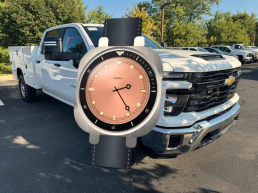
2:24
